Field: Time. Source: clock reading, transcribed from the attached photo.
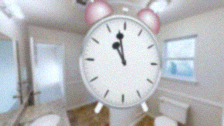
10:58
